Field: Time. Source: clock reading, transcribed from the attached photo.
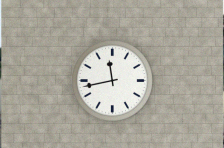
11:43
